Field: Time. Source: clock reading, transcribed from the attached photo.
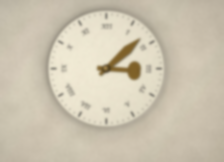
3:08
